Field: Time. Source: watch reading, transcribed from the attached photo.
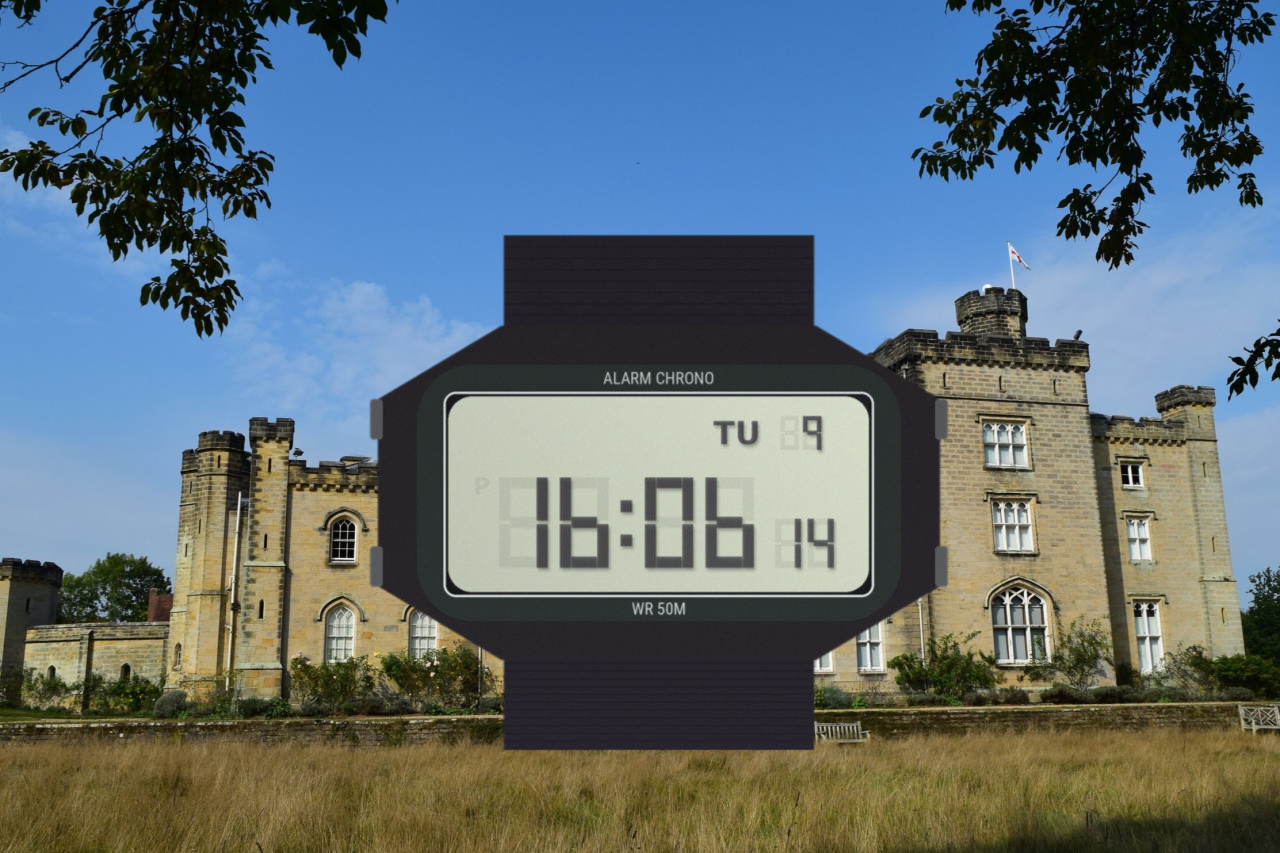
16:06:14
